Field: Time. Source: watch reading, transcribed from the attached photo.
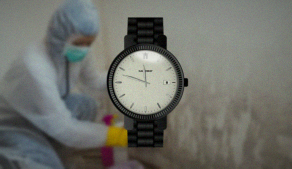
11:48
